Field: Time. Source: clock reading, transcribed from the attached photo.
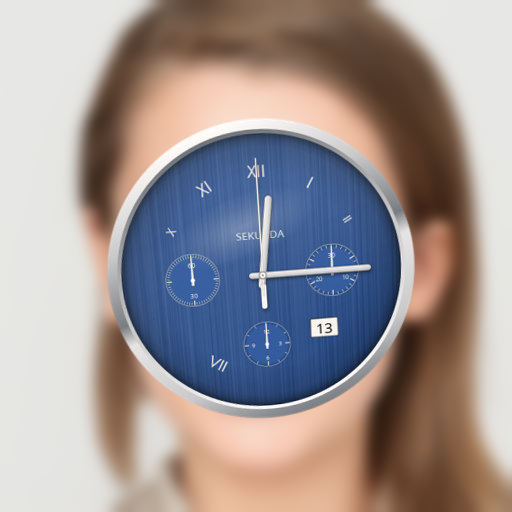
12:15
